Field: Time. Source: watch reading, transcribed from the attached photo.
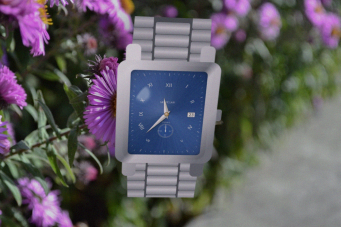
11:37
